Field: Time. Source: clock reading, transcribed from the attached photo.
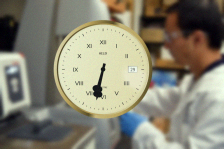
6:32
